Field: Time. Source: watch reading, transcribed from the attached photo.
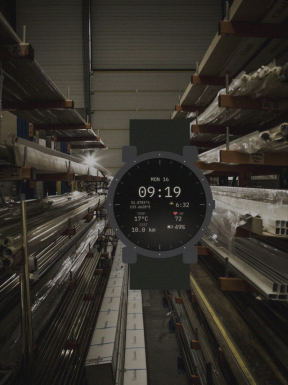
9:19
